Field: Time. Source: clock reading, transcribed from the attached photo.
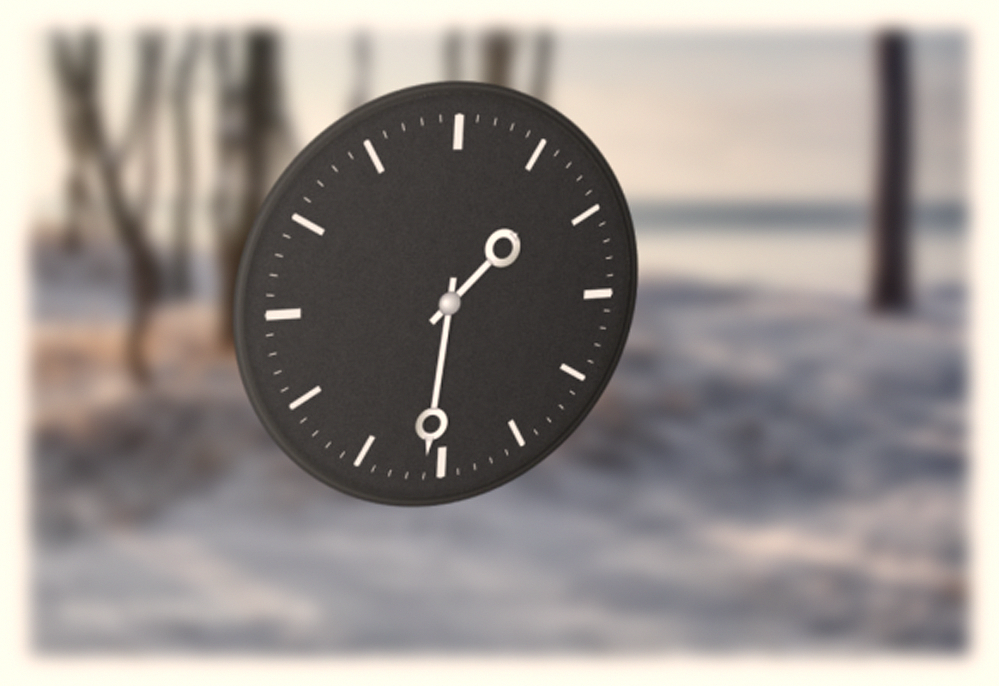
1:31
